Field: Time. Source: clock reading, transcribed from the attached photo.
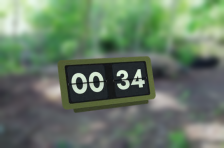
0:34
